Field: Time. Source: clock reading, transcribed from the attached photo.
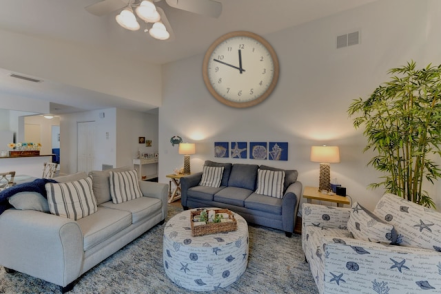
11:48
